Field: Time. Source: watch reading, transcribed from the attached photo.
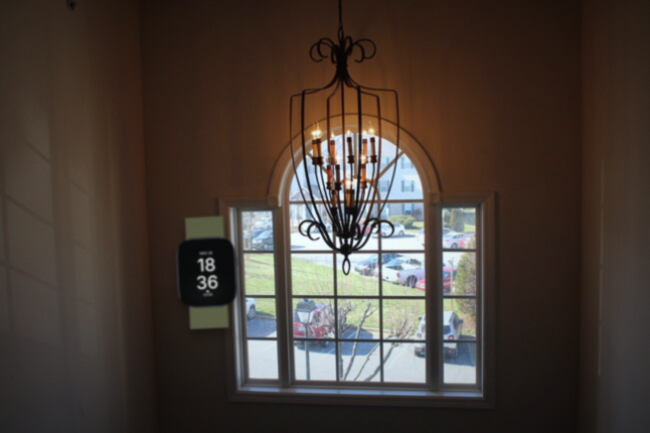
18:36
